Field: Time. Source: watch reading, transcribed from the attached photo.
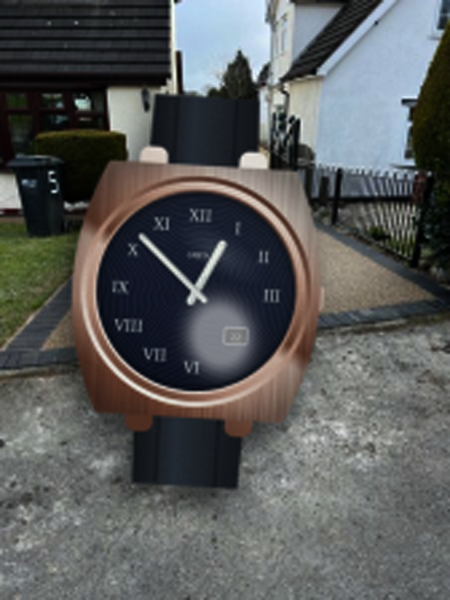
12:52
